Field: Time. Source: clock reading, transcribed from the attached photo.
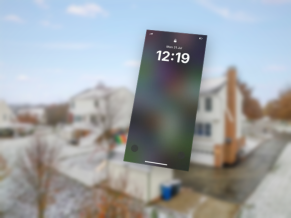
12:19
